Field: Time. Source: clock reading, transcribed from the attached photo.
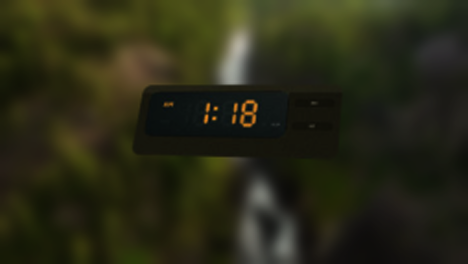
1:18
